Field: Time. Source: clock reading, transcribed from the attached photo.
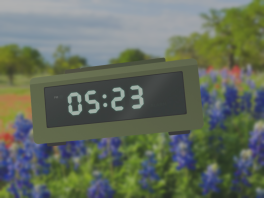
5:23
